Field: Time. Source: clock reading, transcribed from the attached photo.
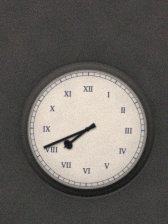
7:41
